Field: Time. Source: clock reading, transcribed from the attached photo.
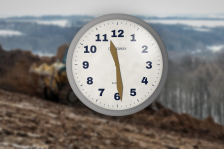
11:29
